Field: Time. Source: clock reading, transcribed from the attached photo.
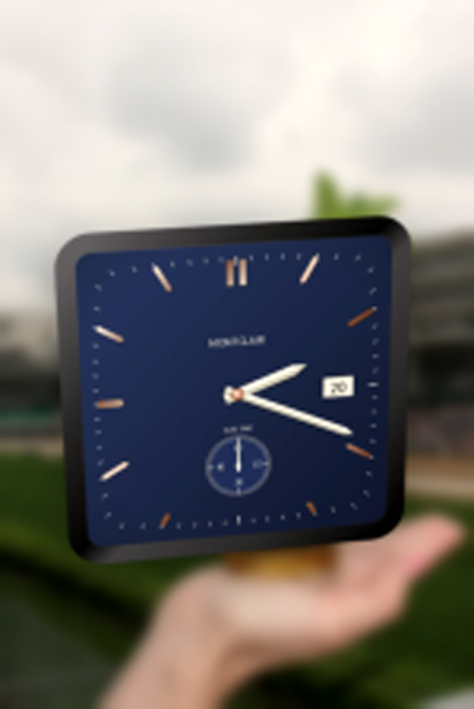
2:19
